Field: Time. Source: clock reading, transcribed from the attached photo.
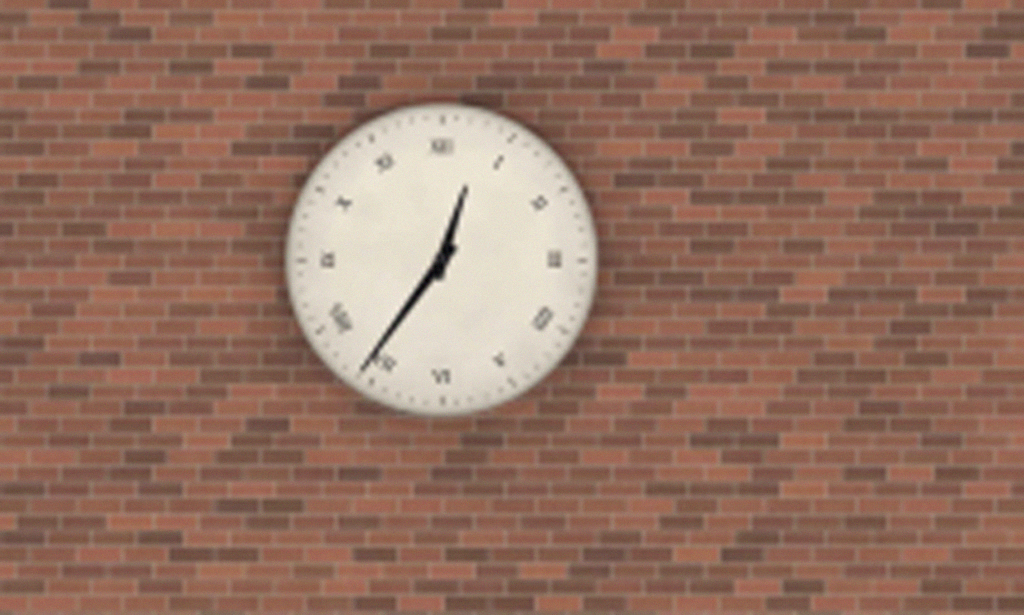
12:36
